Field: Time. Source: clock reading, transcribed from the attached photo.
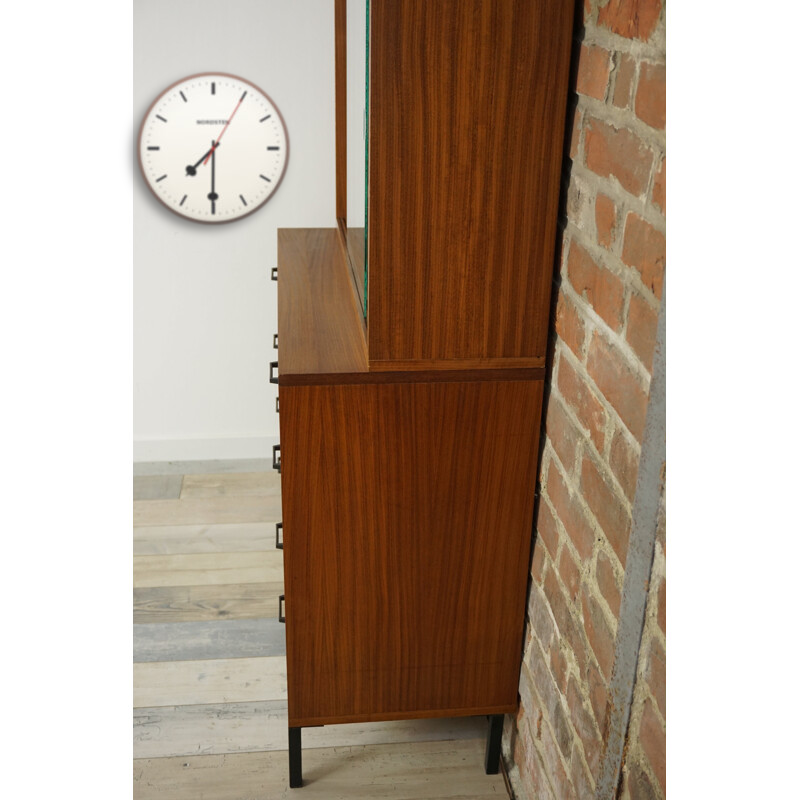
7:30:05
